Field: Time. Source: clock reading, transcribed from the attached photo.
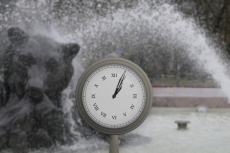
1:04
